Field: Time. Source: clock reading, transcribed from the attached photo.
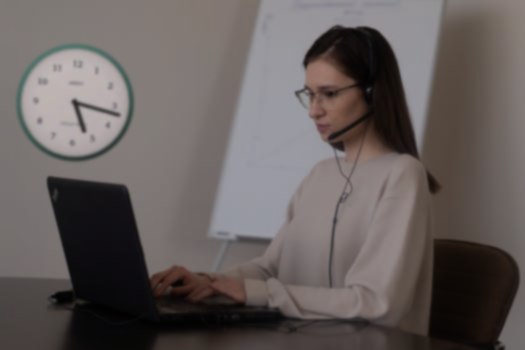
5:17
